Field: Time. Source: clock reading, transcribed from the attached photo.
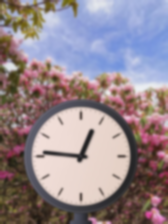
12:46
